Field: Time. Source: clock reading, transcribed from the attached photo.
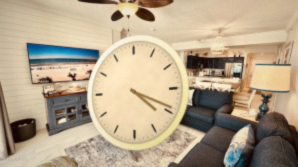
4:19
